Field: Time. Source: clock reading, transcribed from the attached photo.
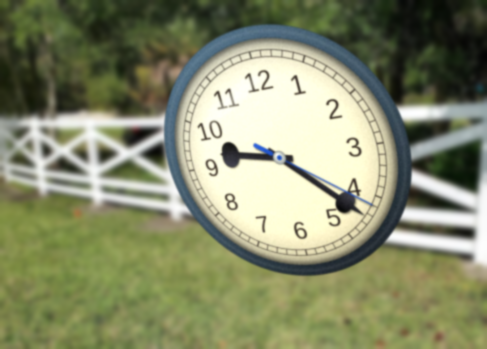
9:22:21
